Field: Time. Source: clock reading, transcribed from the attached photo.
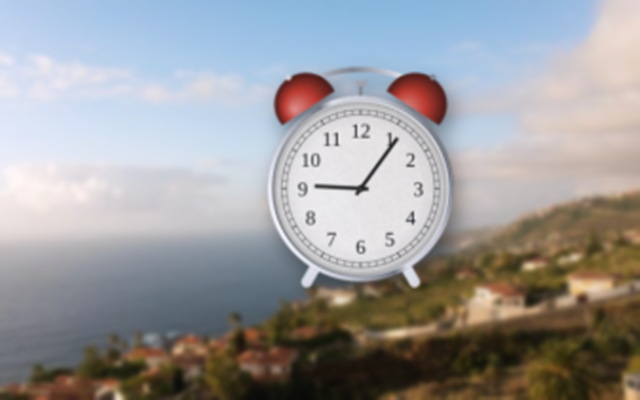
9:06
